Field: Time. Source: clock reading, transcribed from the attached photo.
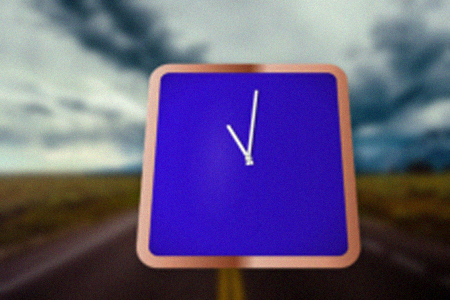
11:01
